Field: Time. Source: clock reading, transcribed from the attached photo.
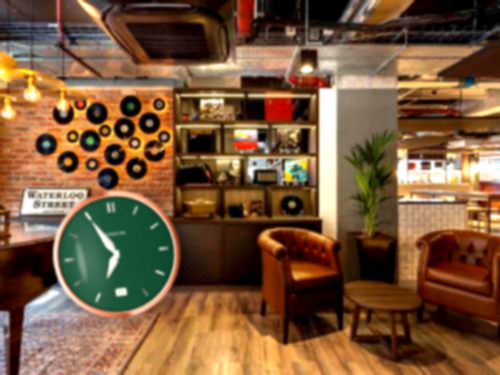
6:55
